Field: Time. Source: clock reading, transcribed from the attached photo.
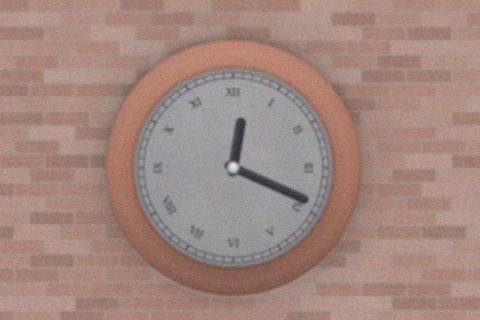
12:19
